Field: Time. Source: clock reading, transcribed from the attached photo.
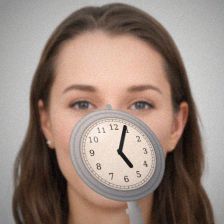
5:04
